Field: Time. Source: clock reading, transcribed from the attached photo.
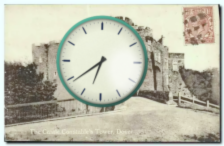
6:39
